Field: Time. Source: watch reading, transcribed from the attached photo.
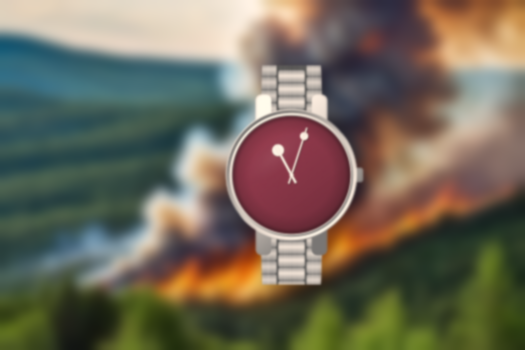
11:03
